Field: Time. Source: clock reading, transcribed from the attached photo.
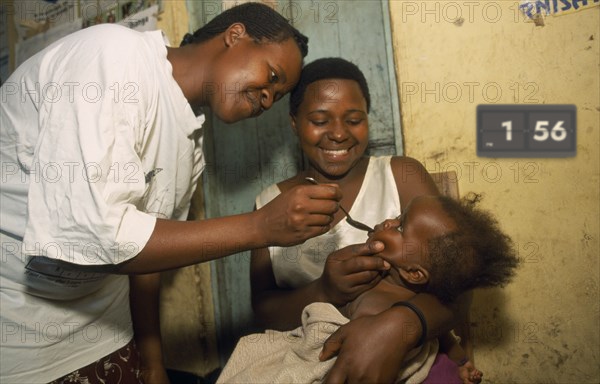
1:56
